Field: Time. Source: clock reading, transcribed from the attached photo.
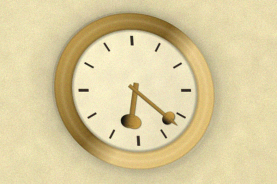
6:22
